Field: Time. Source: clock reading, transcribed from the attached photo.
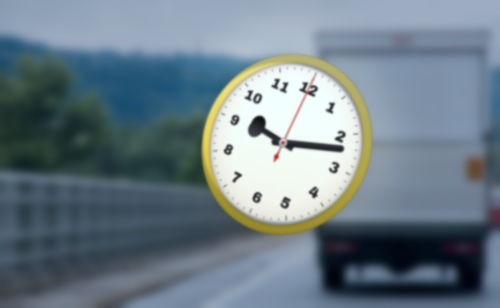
9:12:00
